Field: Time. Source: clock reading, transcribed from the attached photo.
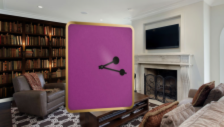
2:17
